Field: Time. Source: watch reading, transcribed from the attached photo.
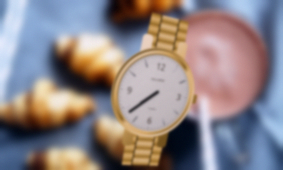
7:38
